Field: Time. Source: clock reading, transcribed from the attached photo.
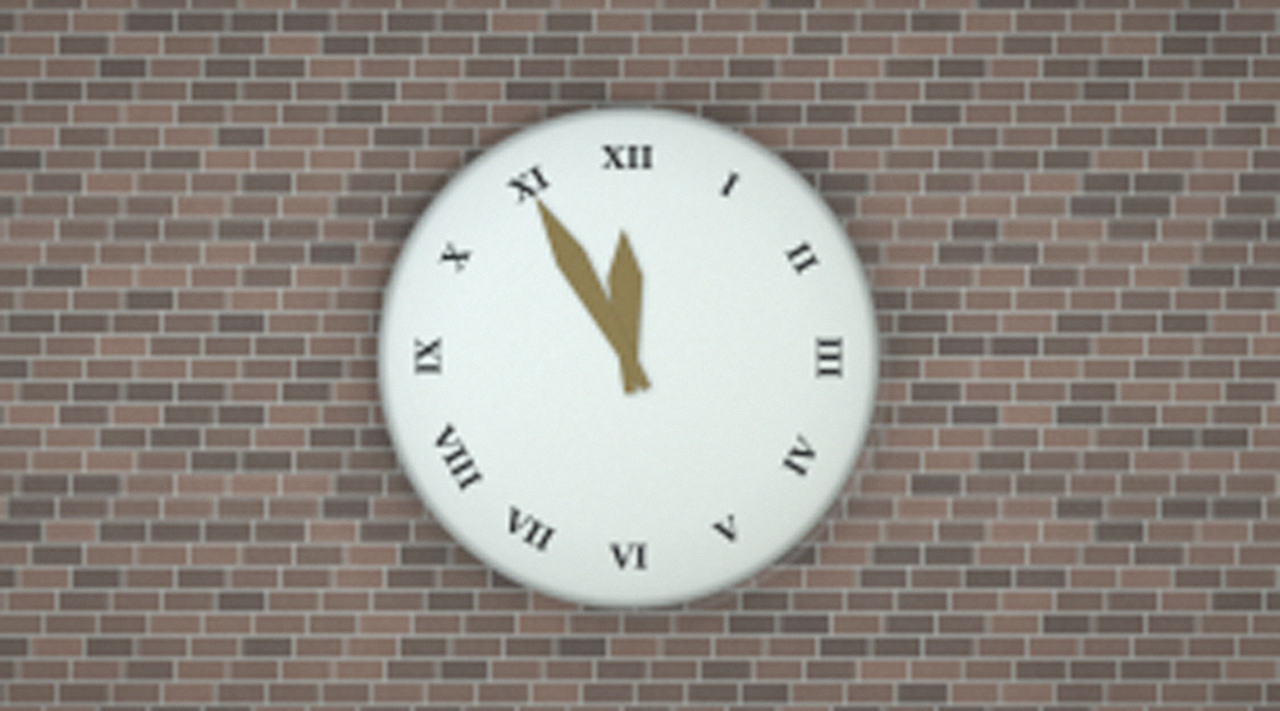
11:55
